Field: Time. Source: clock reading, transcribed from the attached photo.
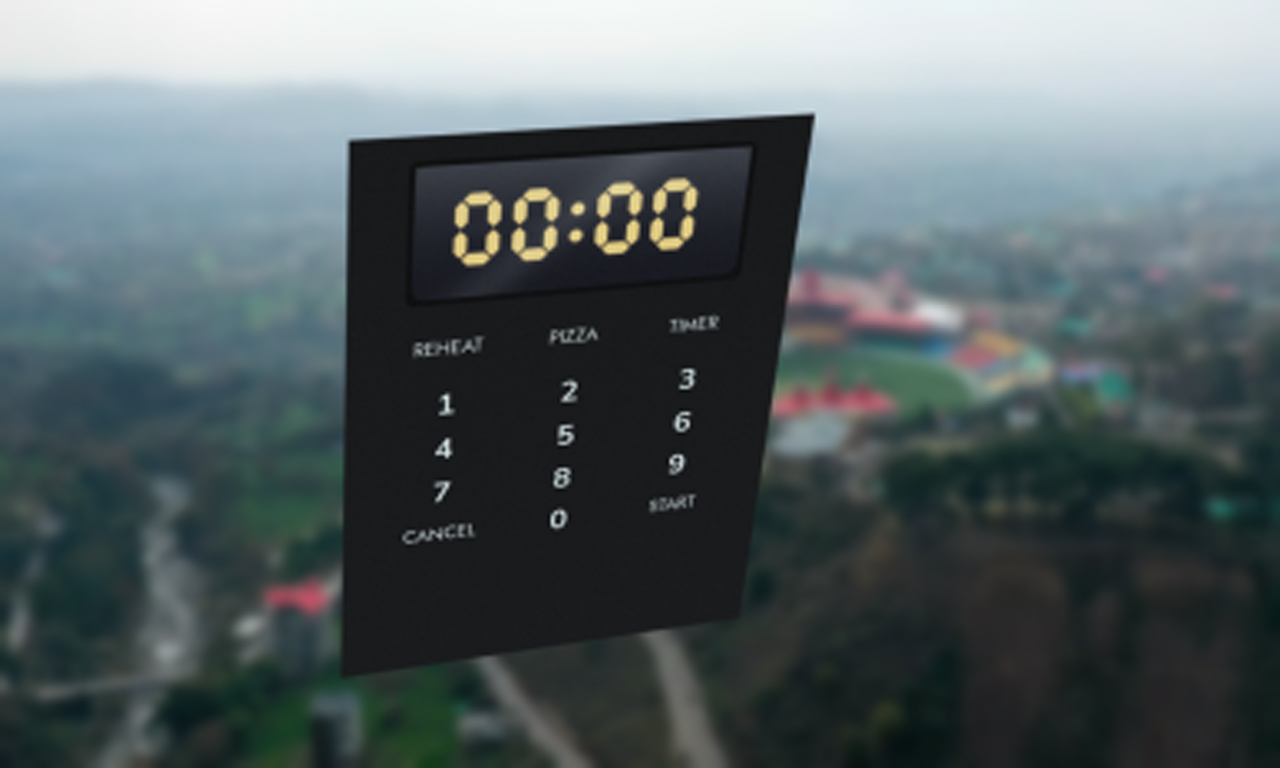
0:00
